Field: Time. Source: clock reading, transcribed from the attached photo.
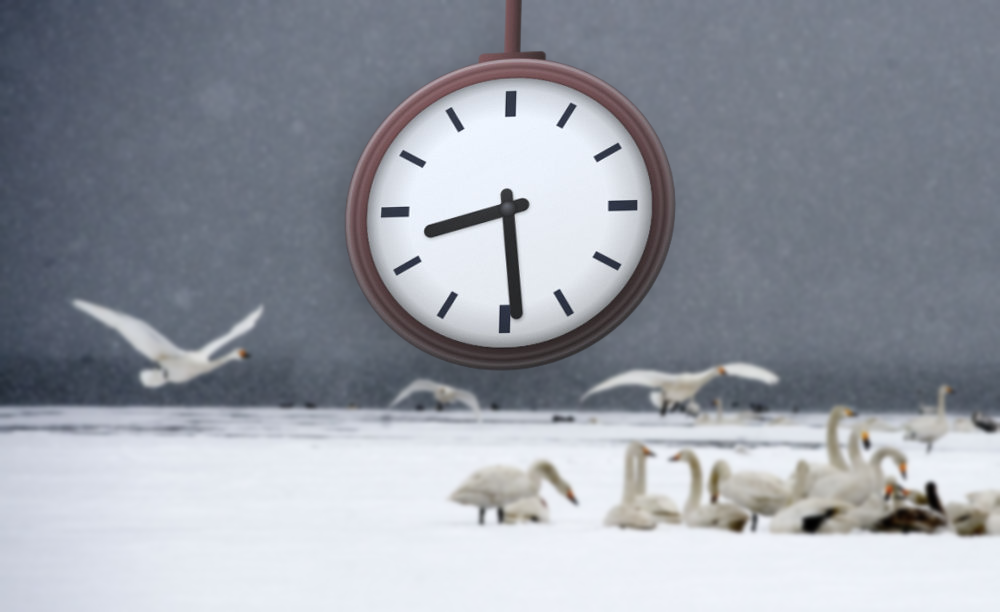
8:29
